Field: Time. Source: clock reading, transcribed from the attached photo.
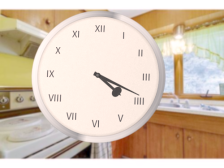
4:19
